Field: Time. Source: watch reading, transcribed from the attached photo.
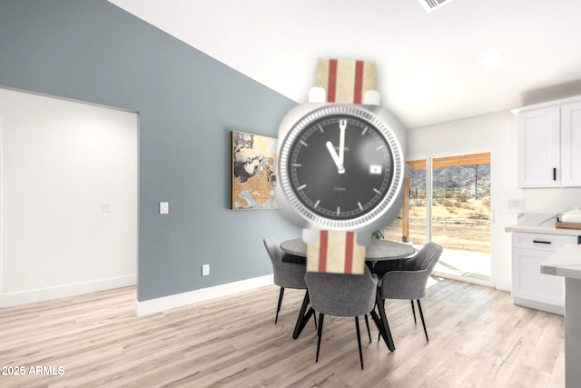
11:00
